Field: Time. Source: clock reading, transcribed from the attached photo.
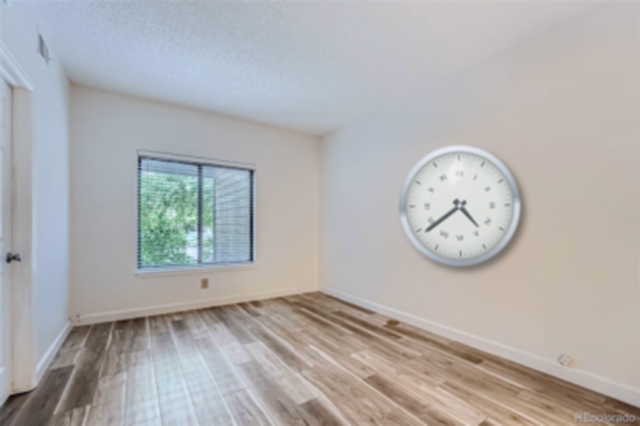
4:39
